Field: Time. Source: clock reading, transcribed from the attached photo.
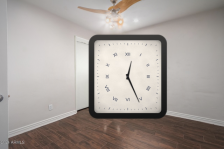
12:26
